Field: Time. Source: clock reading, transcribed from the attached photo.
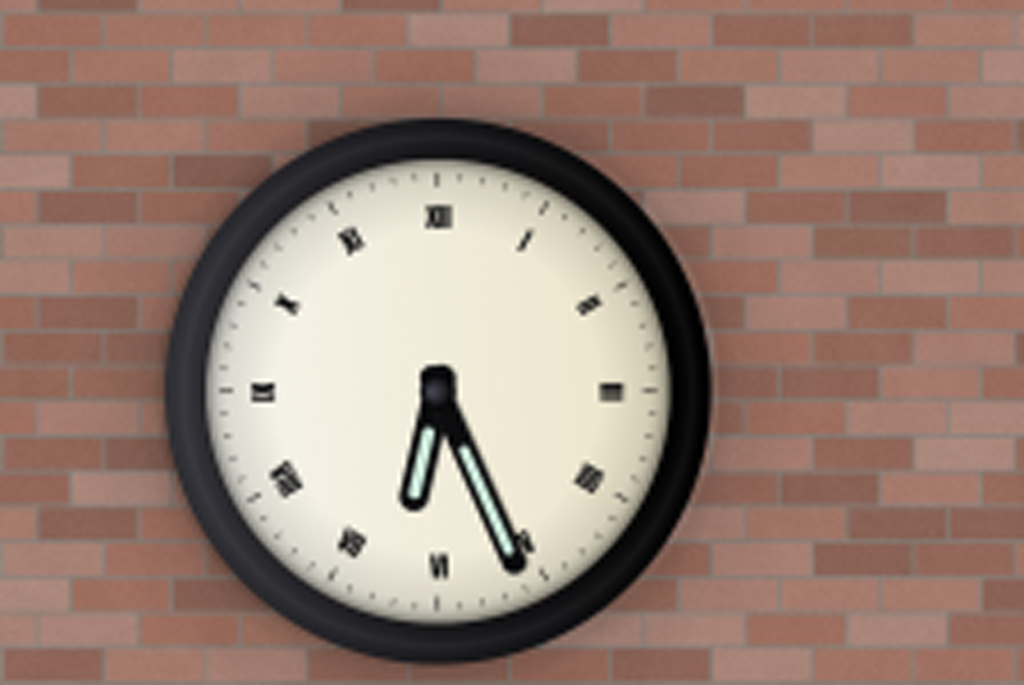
6:26
